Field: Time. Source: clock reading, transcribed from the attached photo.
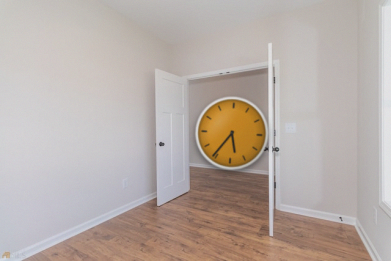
5:36
